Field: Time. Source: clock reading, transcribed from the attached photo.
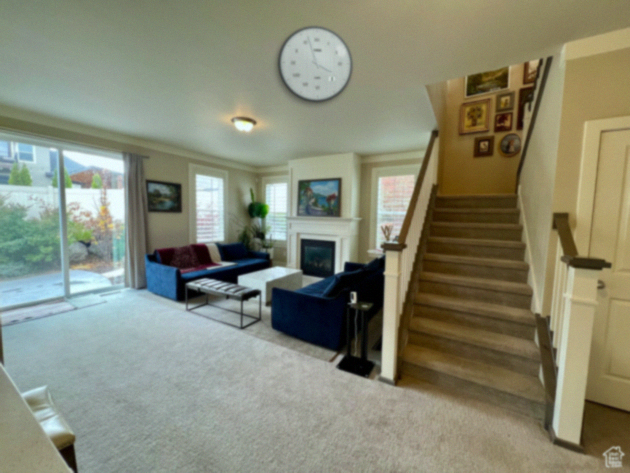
3:57
